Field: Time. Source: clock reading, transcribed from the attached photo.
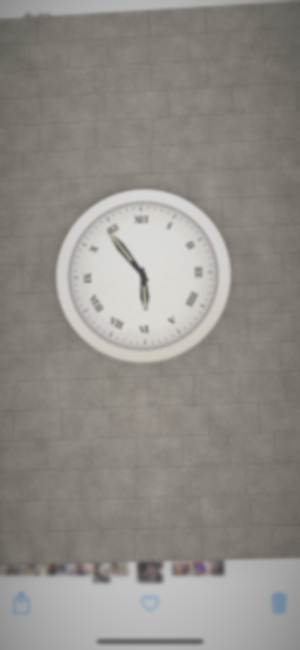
5:54
